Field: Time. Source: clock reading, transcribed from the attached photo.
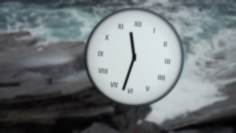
11:32
